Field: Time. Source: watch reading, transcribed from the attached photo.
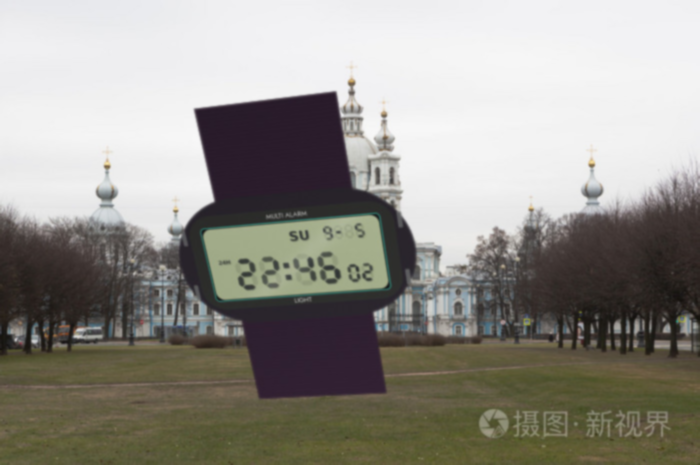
22:46:02
